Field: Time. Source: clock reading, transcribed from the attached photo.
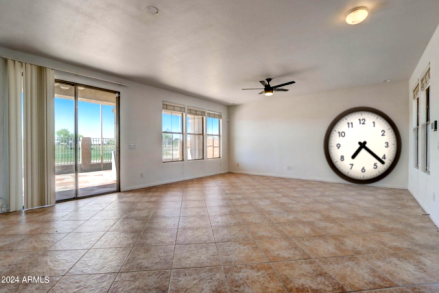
7:22
